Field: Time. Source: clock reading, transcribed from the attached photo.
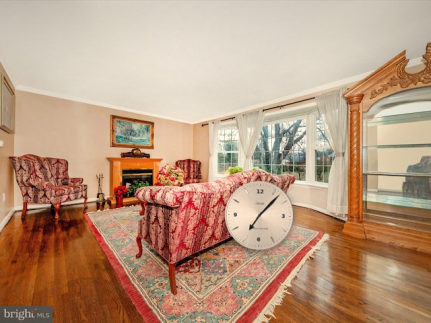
7:07
